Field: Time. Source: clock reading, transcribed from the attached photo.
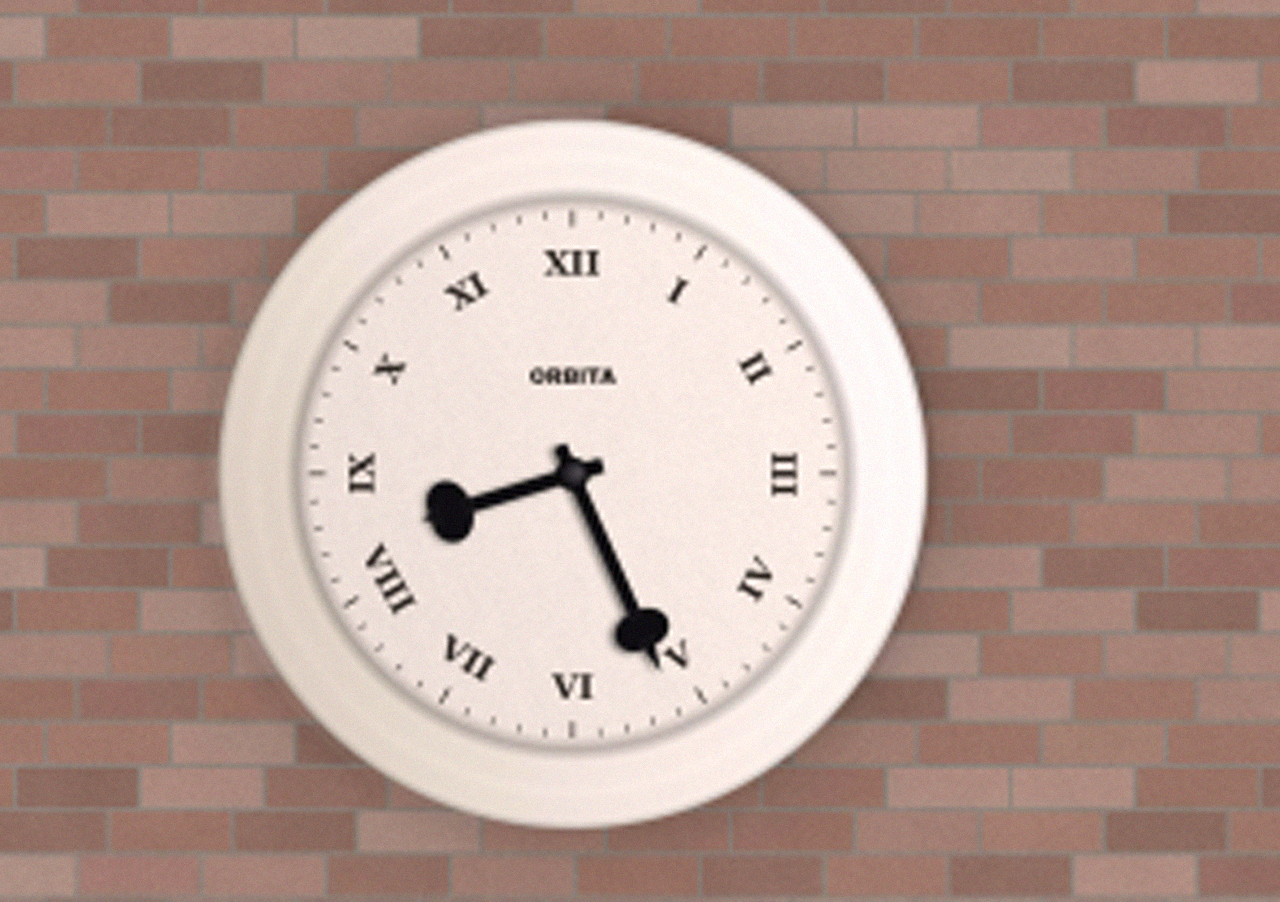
8:26
